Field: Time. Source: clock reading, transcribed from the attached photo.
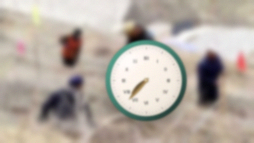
7:37
